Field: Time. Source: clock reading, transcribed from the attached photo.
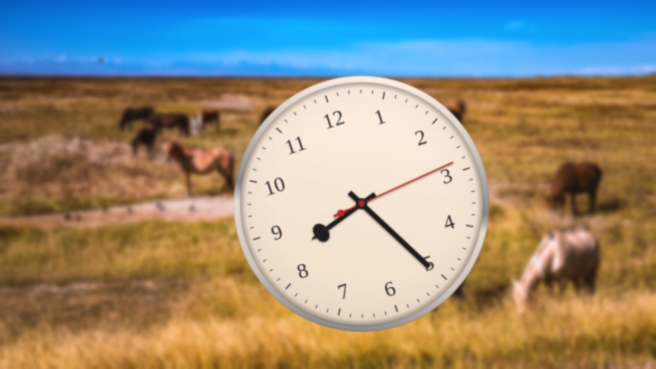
8:25:14
